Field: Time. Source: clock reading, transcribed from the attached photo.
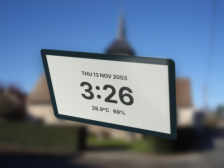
3:26
